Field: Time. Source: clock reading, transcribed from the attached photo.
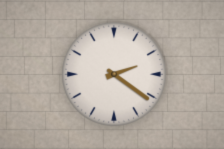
2:21
